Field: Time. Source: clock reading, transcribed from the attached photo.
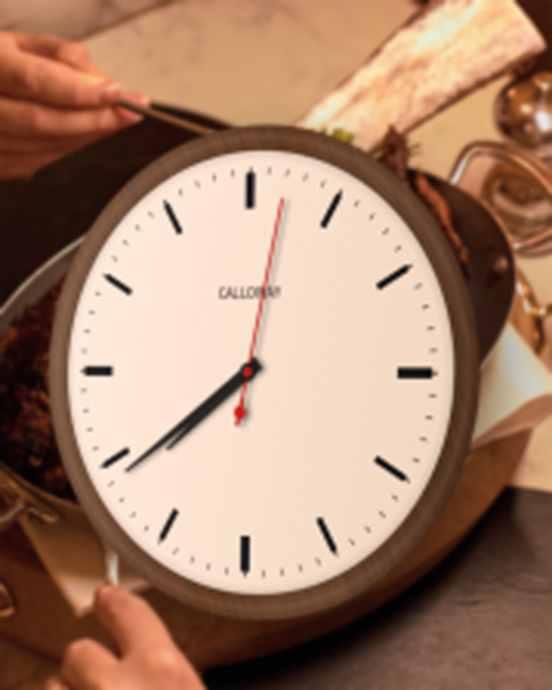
7:39:02
